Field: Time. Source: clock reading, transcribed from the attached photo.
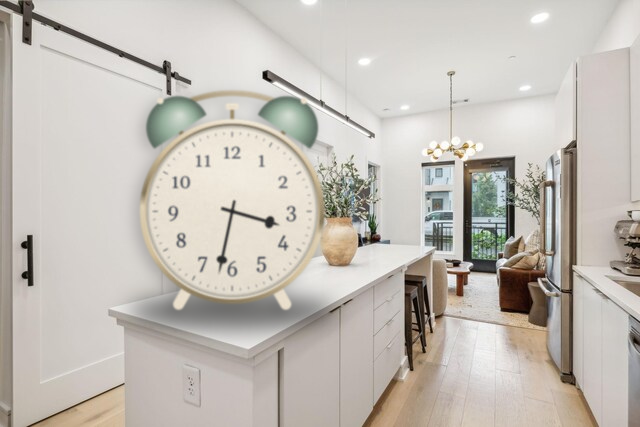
3:32
